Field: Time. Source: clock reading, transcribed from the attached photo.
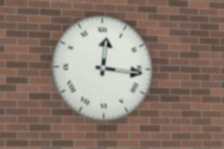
12:16
